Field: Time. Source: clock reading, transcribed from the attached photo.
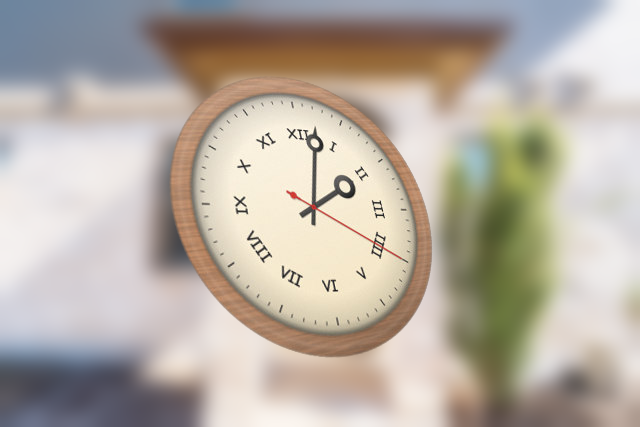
2:02:20
